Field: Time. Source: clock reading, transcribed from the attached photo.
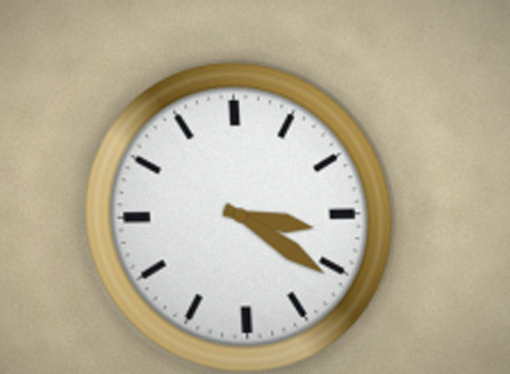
3:21
